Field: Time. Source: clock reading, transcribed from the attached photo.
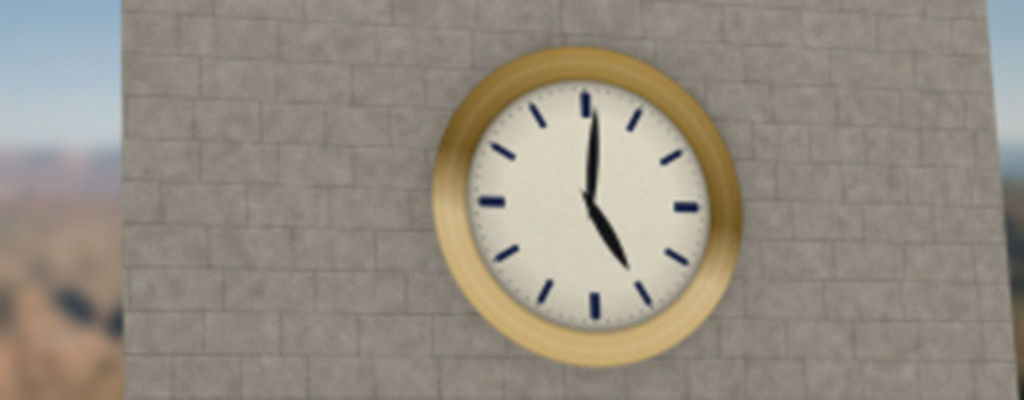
5:01
